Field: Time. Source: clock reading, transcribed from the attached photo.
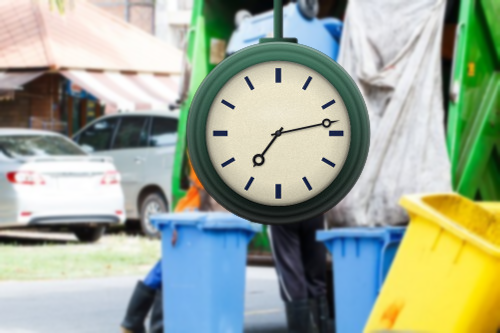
7:13
